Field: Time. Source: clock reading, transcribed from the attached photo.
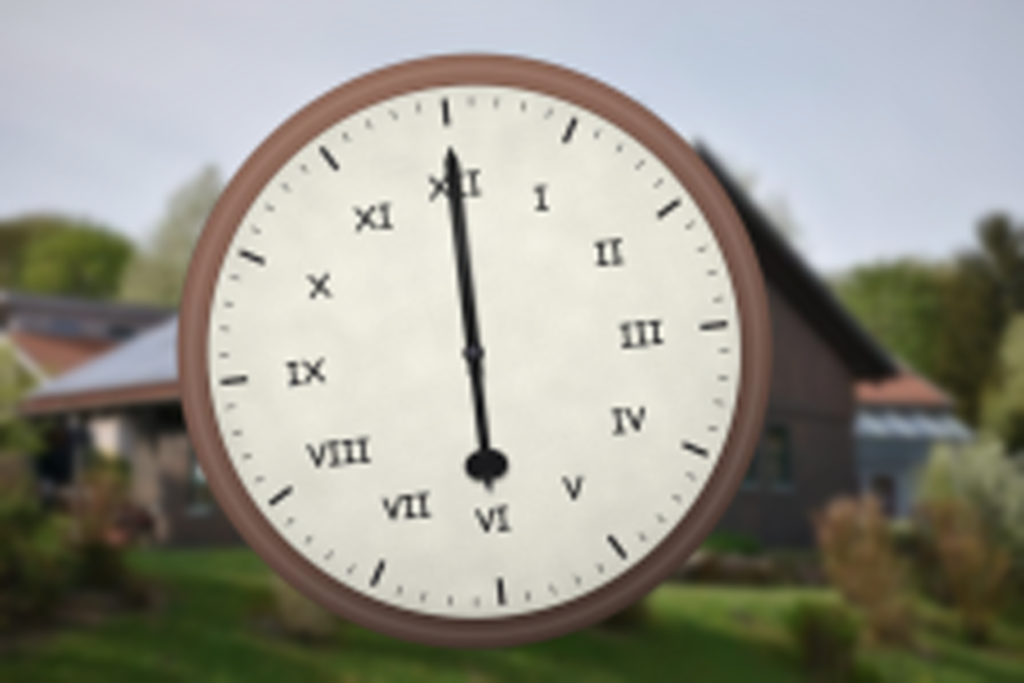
6:00
